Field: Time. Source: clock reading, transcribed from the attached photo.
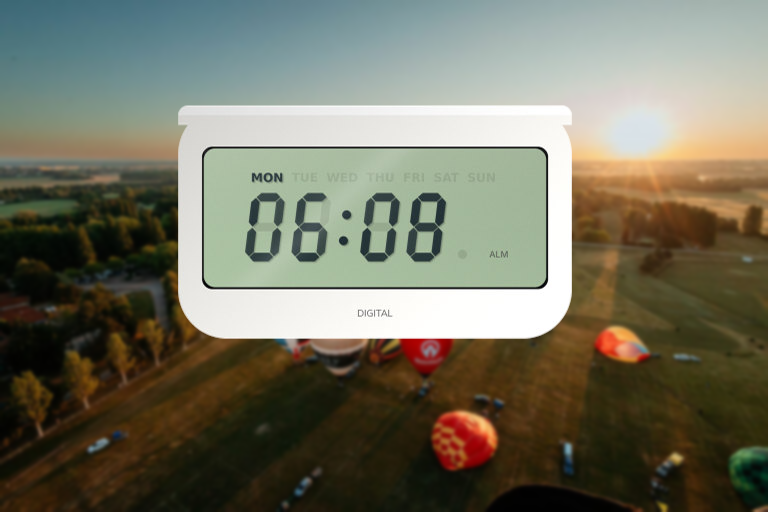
6:08
